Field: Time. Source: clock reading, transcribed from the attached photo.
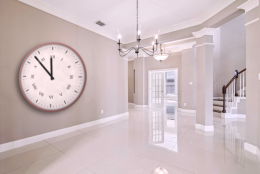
11:53
